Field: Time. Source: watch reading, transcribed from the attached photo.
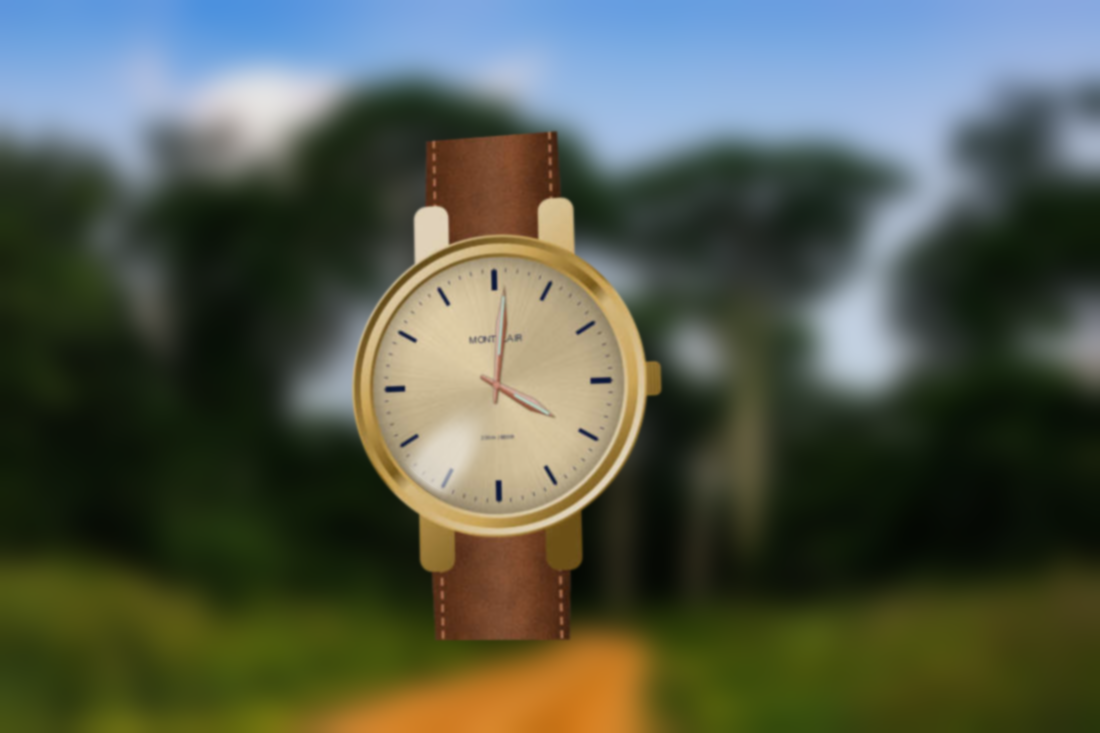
4:01
